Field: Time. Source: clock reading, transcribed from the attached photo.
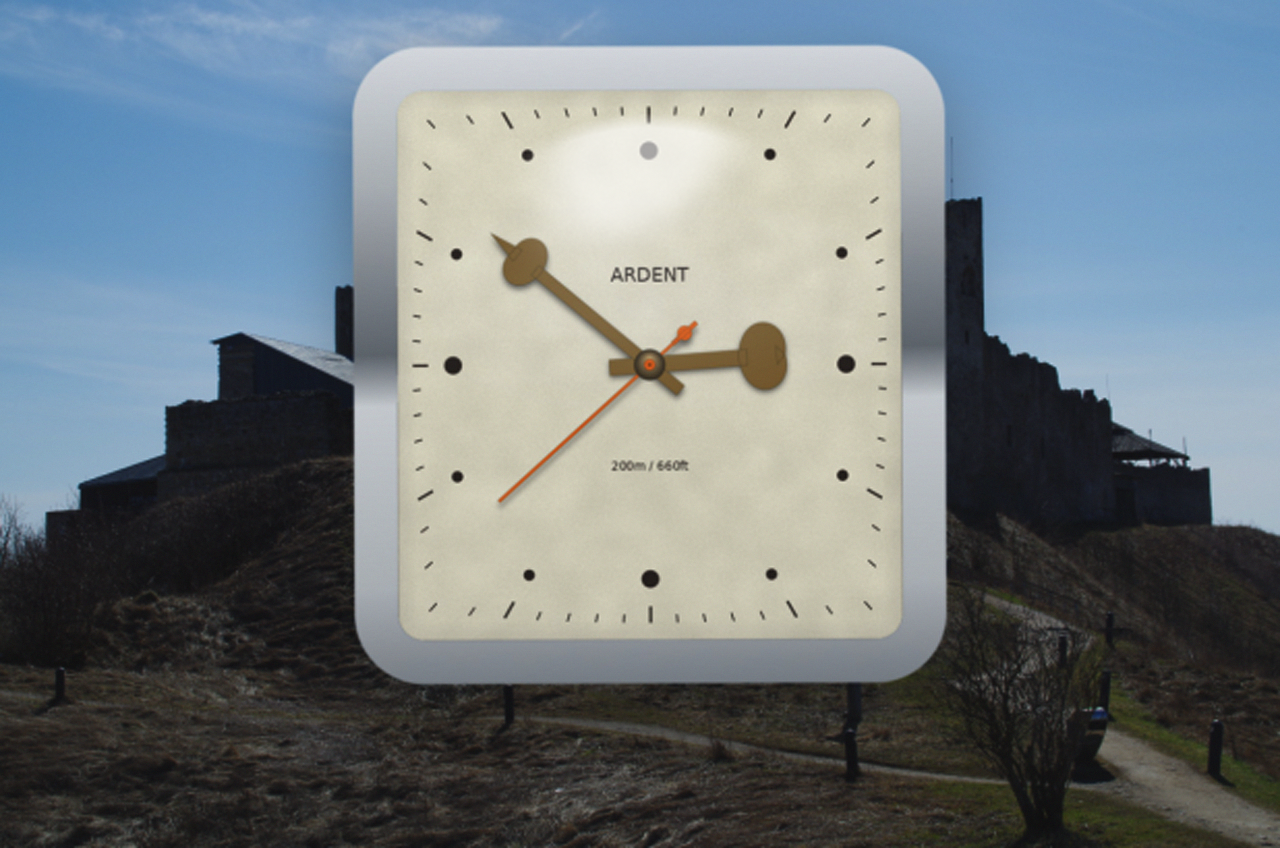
2:51:38
